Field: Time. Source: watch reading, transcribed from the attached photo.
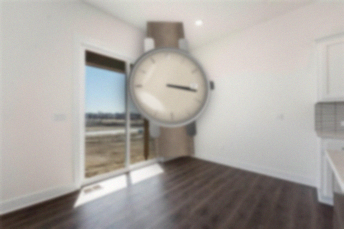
3:17
